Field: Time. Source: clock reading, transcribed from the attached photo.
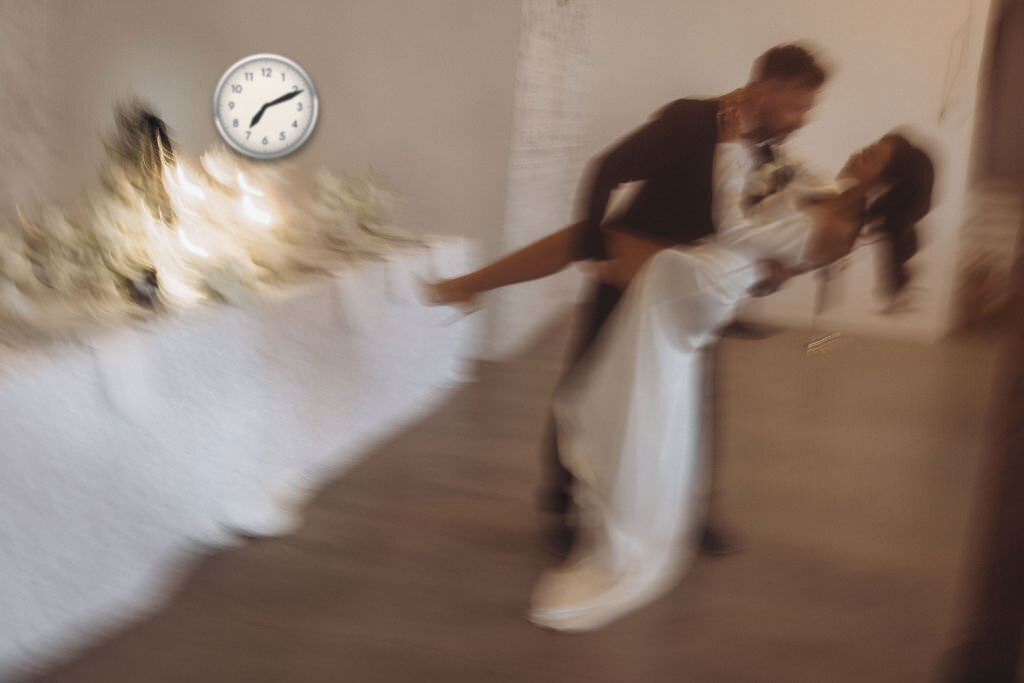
7:11
